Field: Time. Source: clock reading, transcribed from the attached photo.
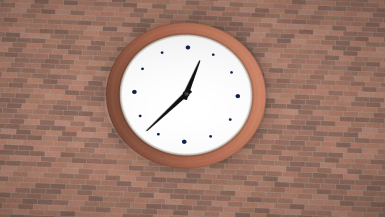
12:37
